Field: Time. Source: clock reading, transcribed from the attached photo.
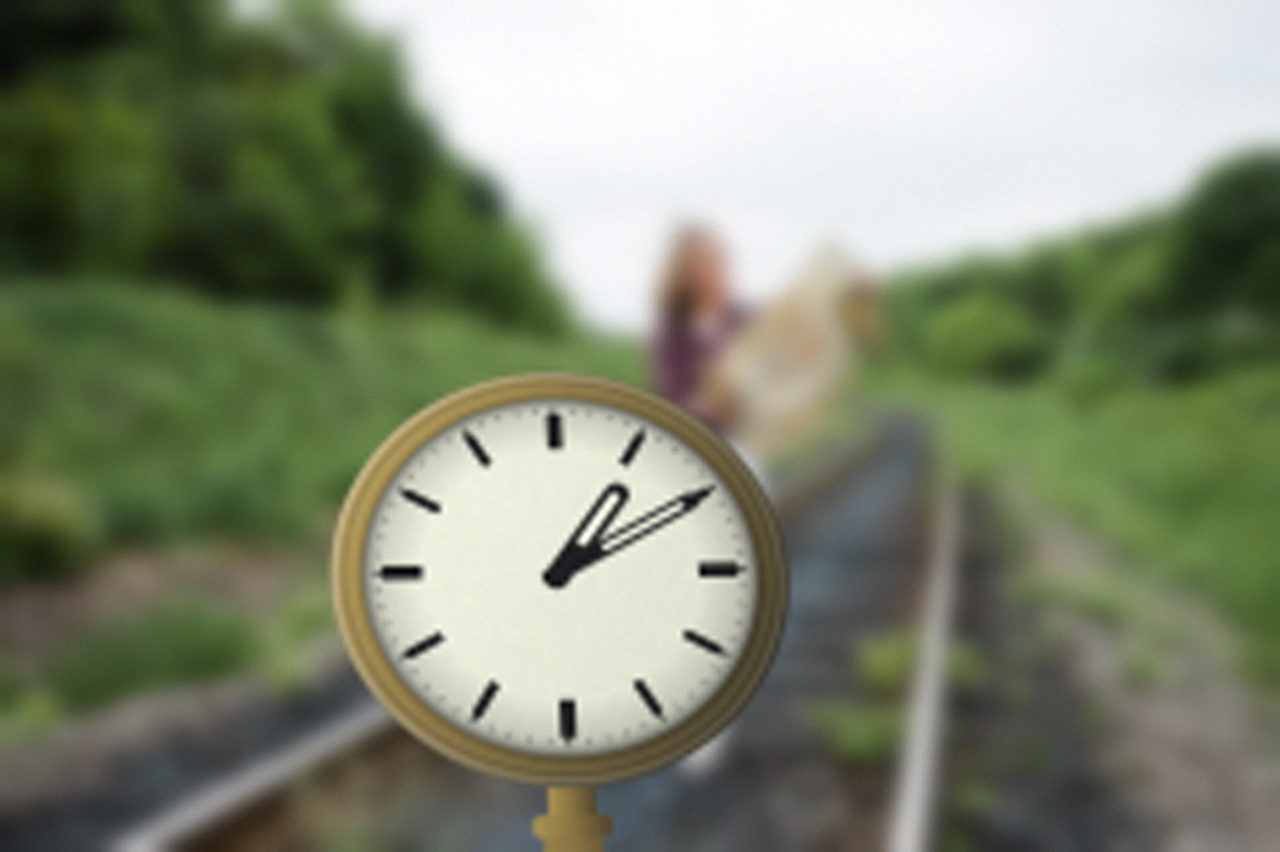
1:10
